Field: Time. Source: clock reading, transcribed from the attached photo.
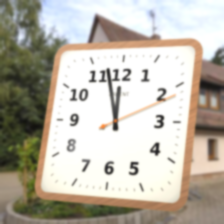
11:57:11
